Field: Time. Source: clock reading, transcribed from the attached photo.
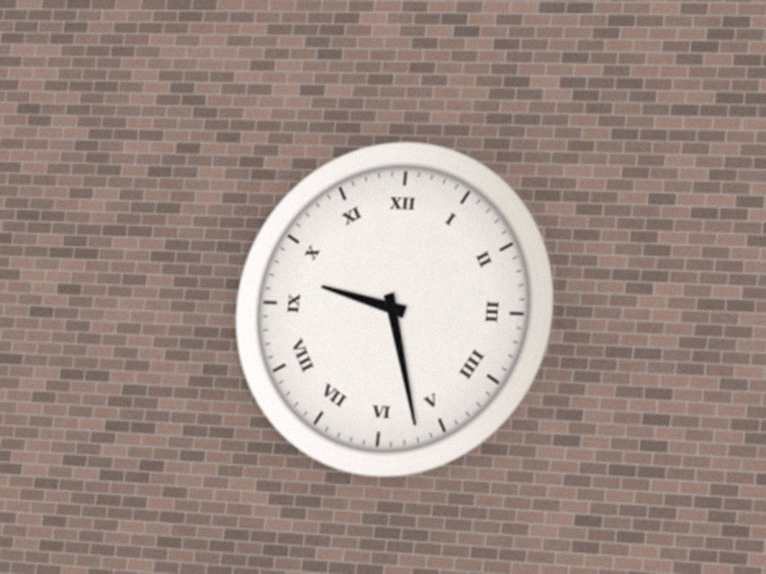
9:27
